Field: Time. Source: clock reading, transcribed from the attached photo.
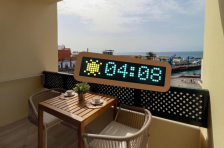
4:08
